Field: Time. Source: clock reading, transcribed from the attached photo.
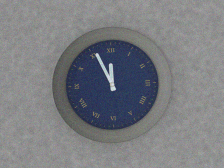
11:56
